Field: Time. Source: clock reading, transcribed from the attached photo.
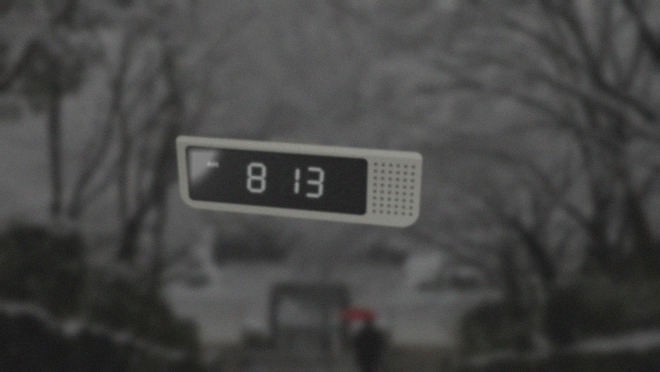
8:13
